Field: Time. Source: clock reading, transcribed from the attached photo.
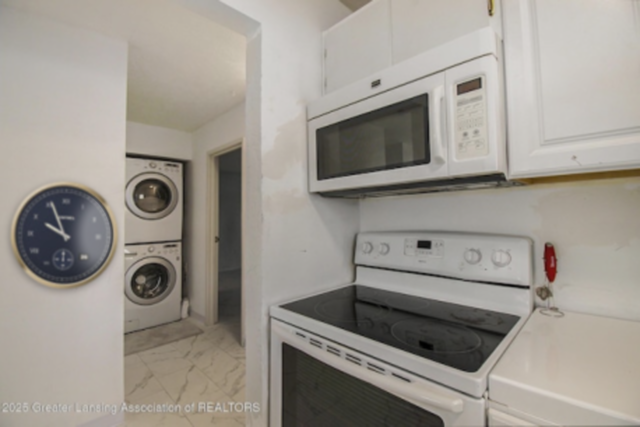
9:56
